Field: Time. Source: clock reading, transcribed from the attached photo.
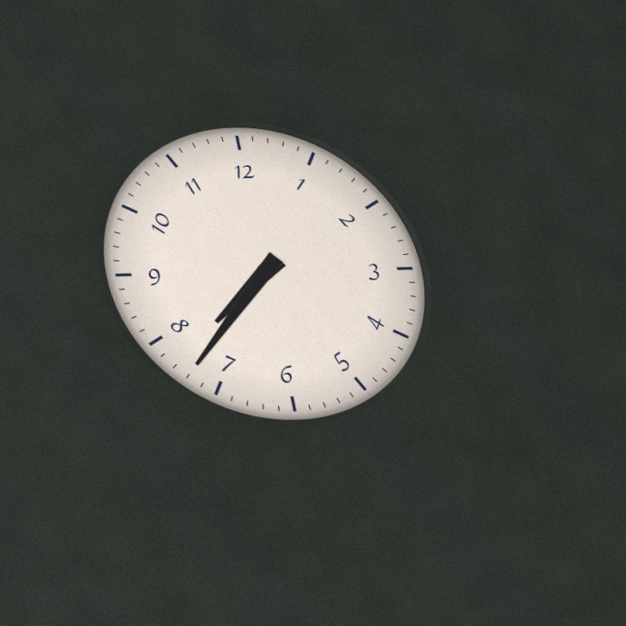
7:37
